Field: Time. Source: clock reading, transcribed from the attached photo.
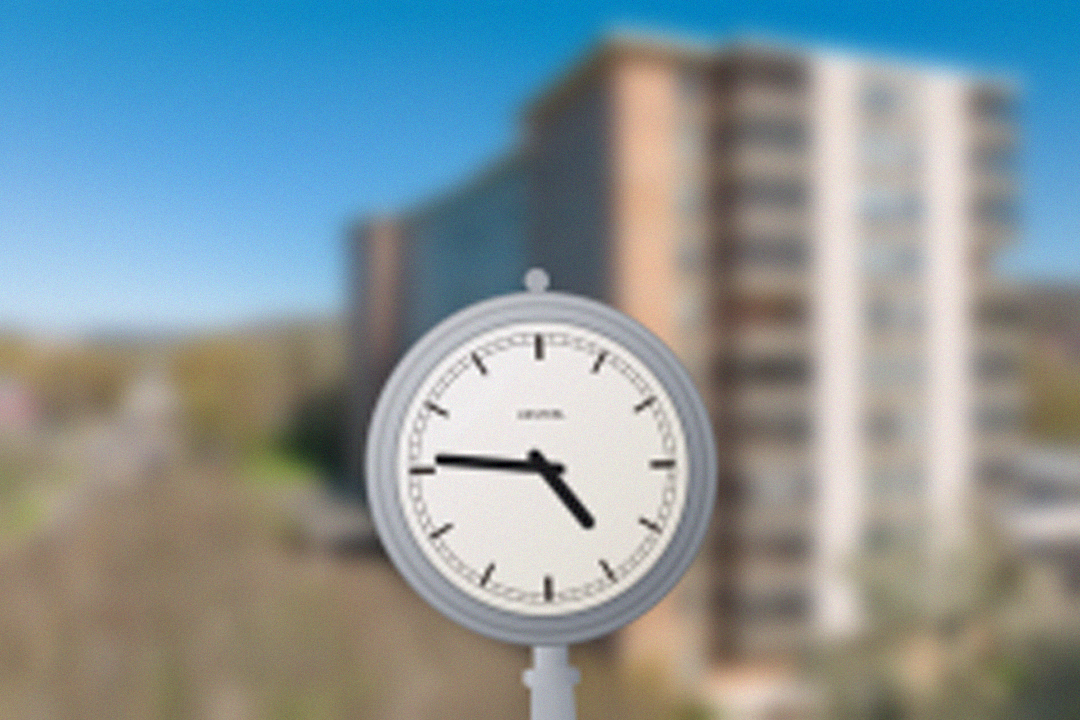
4:46
